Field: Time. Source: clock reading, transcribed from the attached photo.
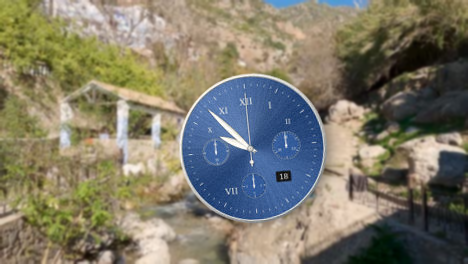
9:53
